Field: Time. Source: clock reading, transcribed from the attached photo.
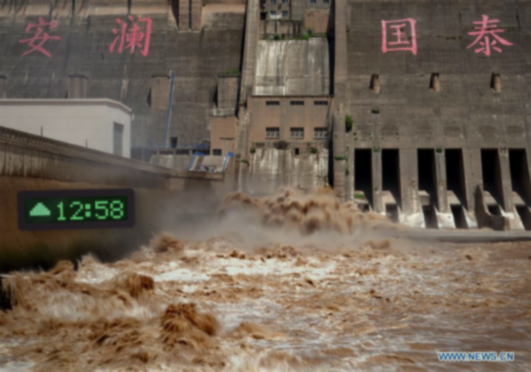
12:58
